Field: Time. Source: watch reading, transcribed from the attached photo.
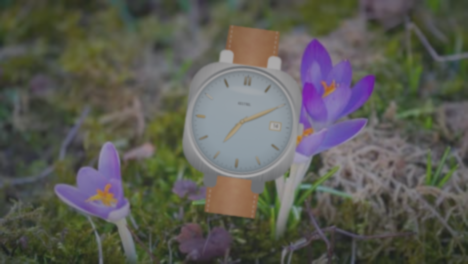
7:10
